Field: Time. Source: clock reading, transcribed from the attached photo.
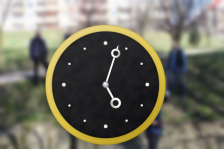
5:03
